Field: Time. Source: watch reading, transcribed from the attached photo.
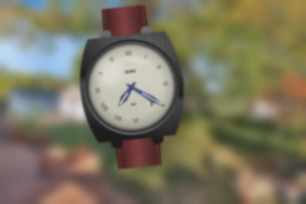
7:21
